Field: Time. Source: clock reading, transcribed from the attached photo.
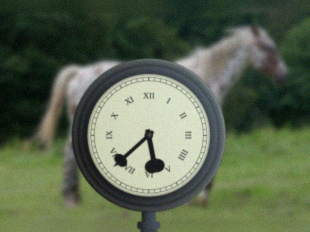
5:38
